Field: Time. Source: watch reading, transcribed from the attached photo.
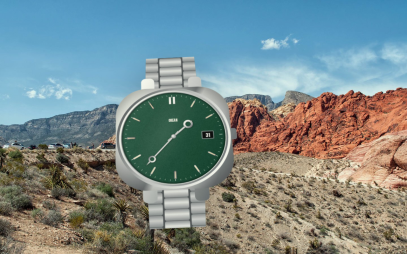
1:37
